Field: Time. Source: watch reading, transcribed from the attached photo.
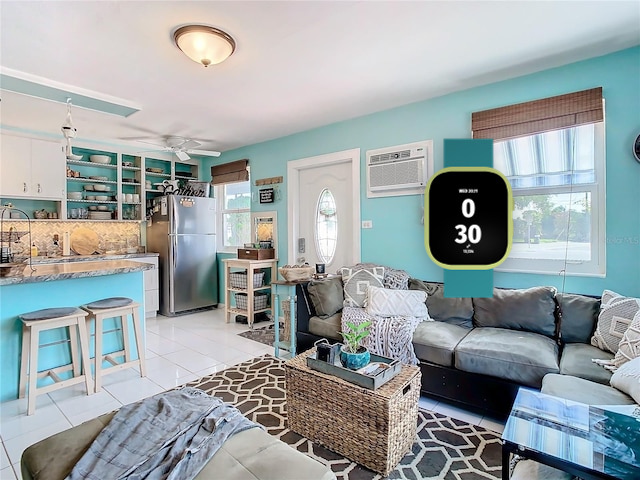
0:30
